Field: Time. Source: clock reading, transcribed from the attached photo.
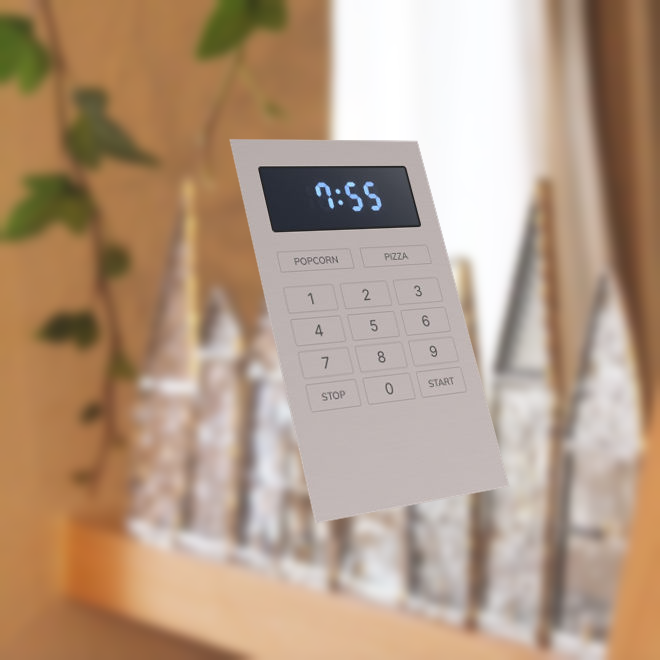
7:55
